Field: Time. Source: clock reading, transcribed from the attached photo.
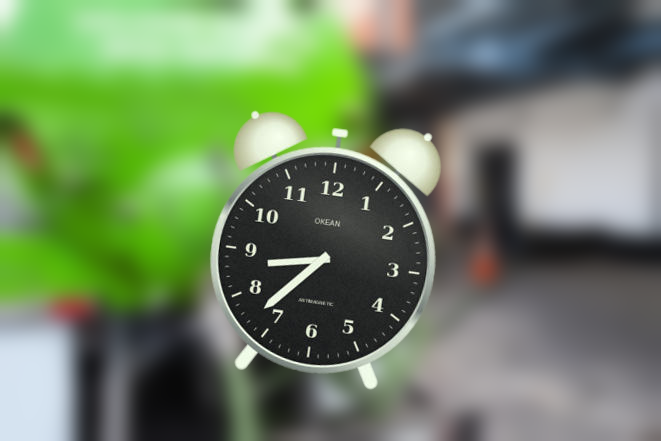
8:37
